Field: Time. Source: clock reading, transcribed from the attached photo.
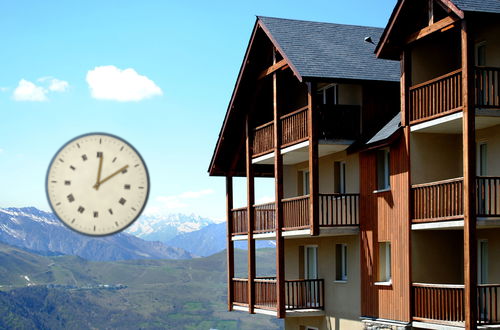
12:09
